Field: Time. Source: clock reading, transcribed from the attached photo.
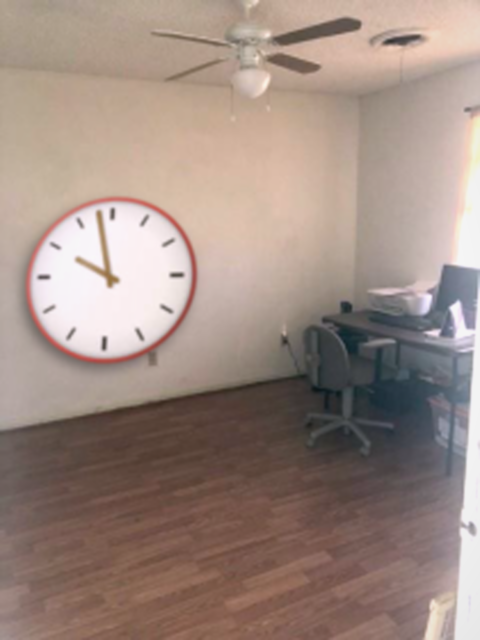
9:58
